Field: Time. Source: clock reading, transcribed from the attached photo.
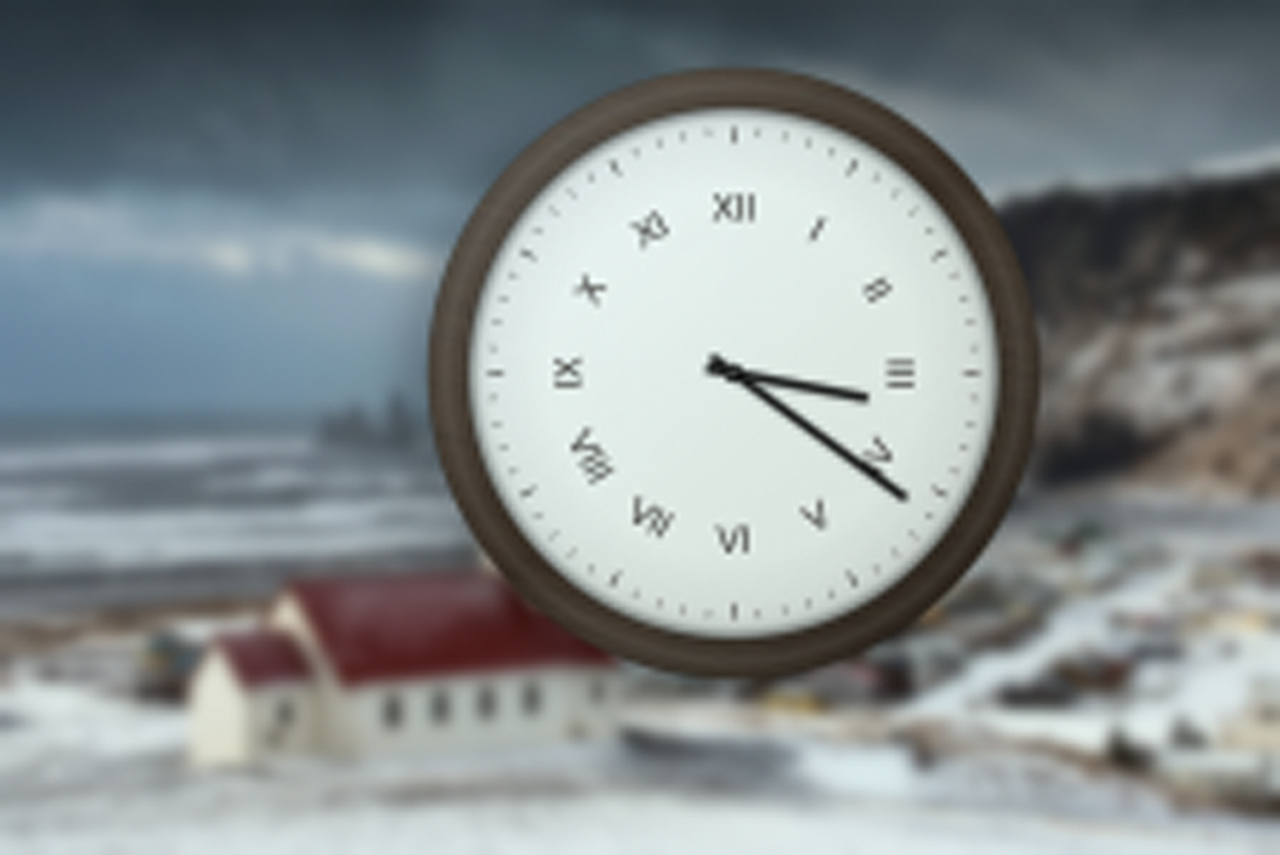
3:21
